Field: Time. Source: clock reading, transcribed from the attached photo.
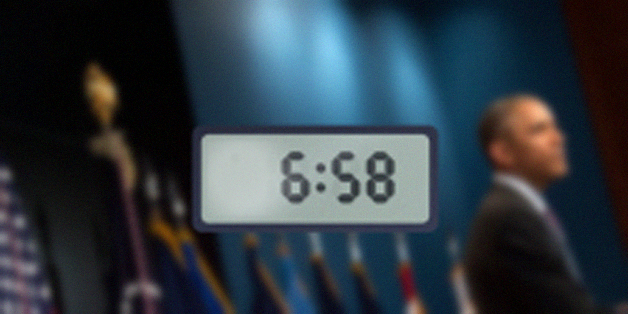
6:58
